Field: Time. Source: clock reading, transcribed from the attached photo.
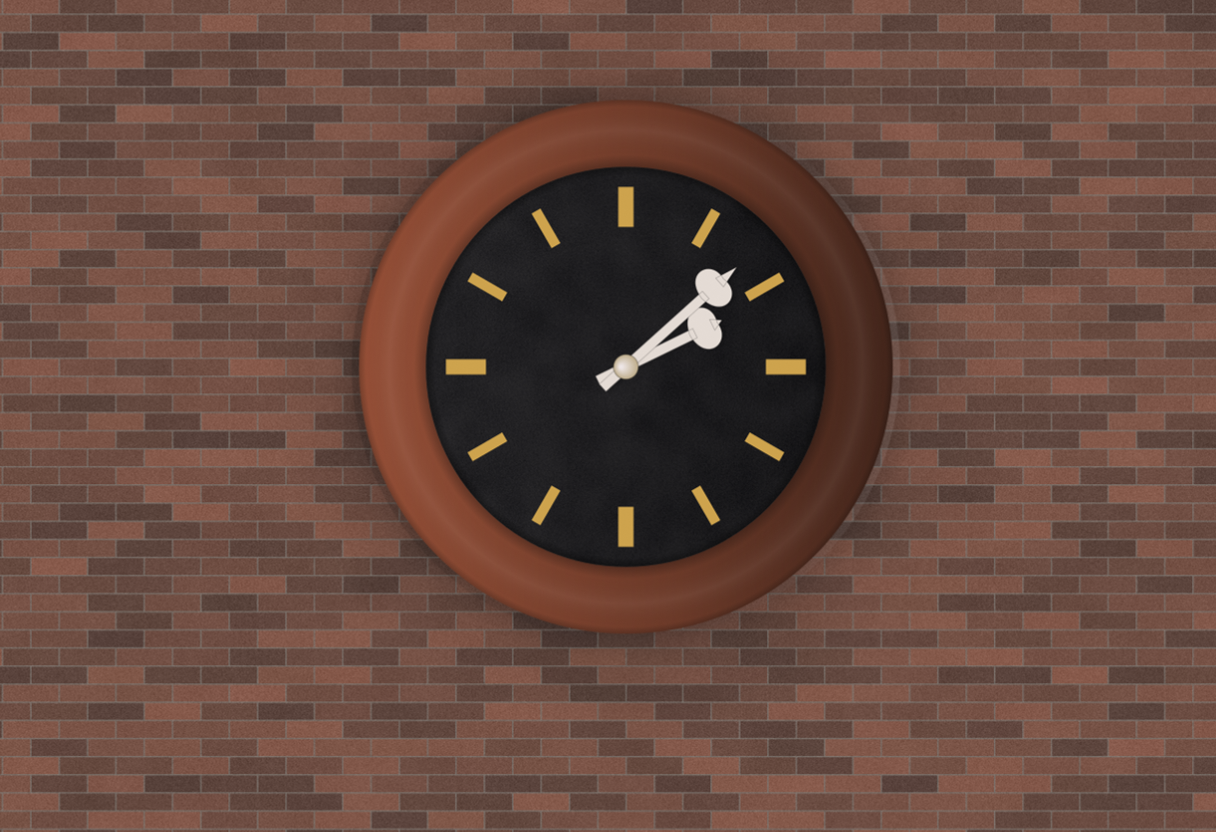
2:08
